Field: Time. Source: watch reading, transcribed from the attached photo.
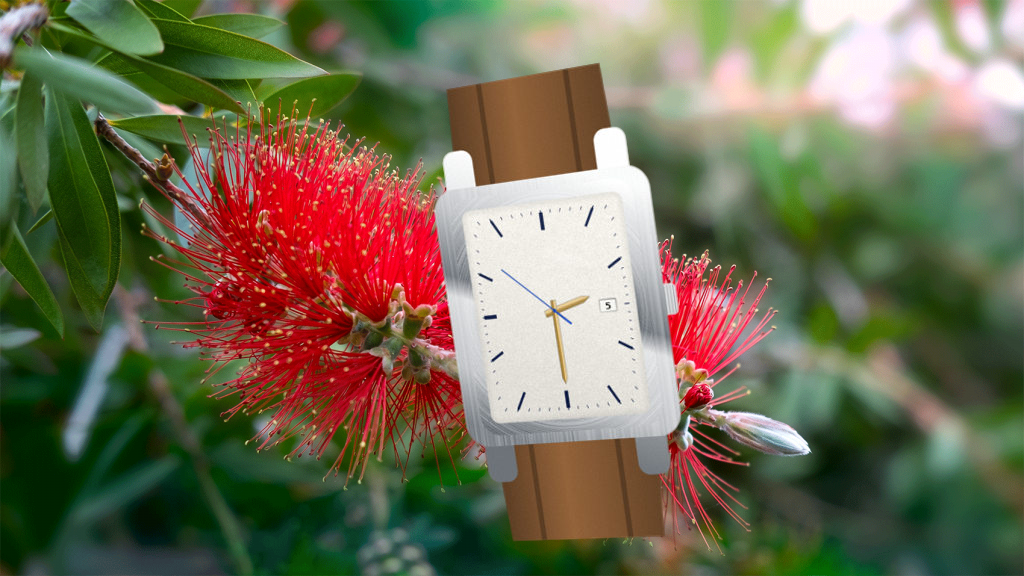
2:29:52
